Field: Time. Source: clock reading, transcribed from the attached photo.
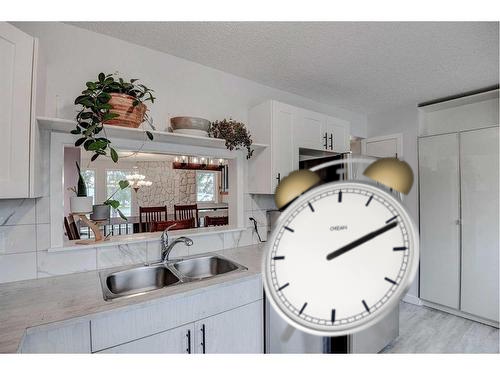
2:11
